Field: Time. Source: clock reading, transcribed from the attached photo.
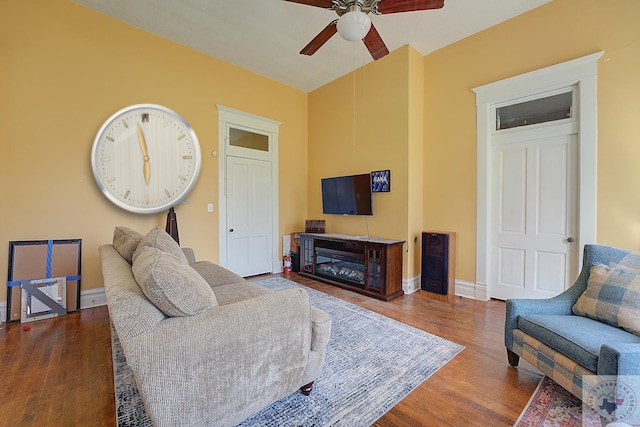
5:58
